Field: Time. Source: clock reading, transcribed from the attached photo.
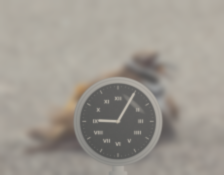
9:05
